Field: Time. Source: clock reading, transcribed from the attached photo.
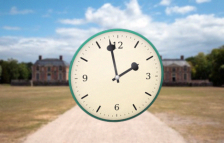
1:58
